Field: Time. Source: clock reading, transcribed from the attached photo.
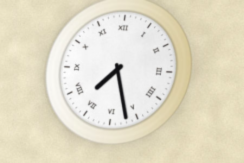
7:27
